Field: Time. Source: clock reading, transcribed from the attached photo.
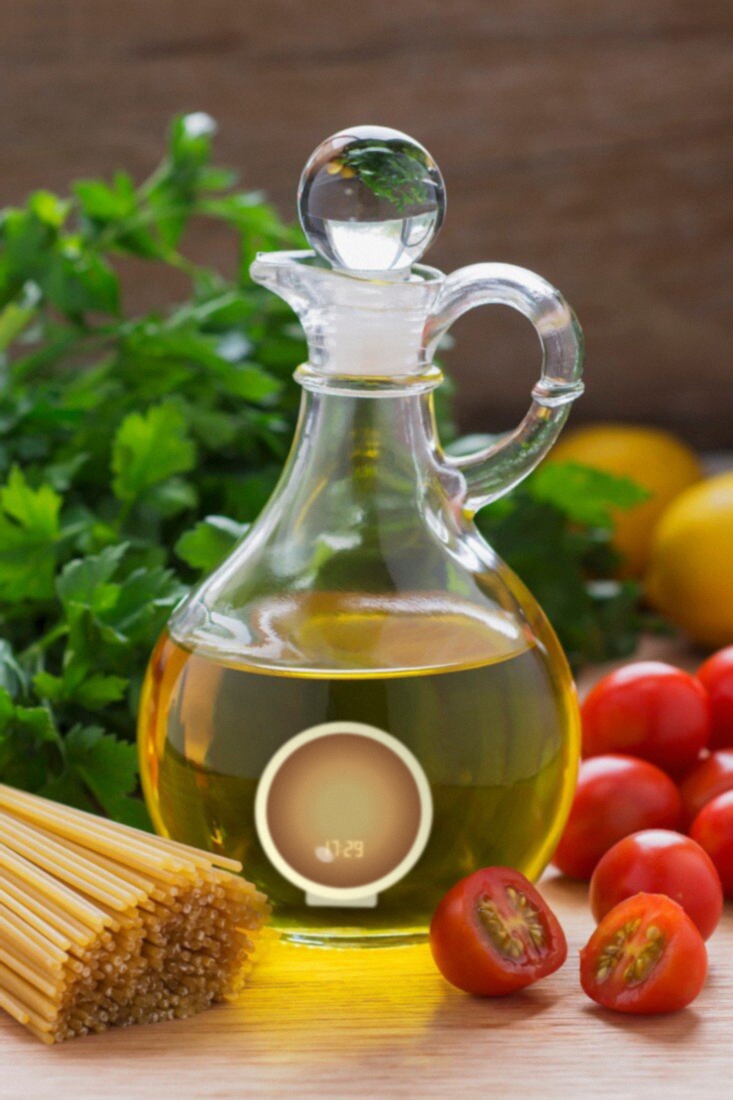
17:29
